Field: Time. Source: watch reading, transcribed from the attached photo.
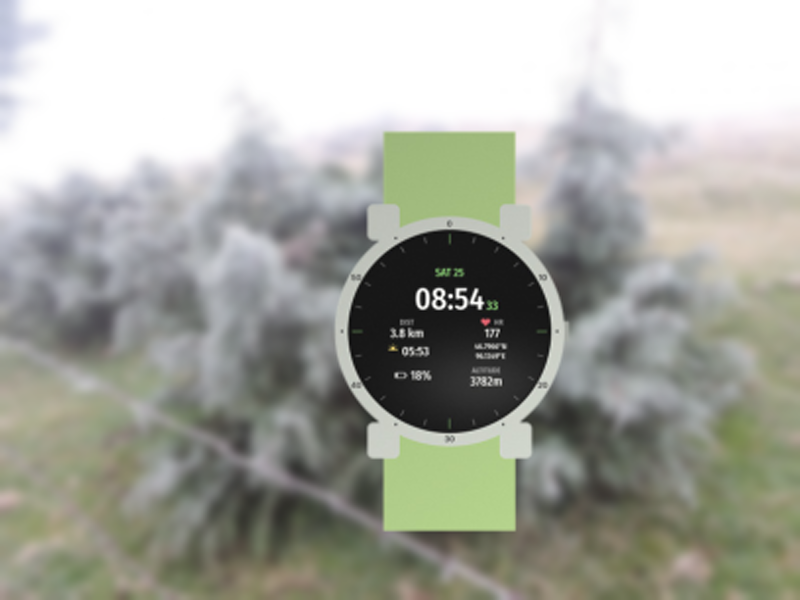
8:54
